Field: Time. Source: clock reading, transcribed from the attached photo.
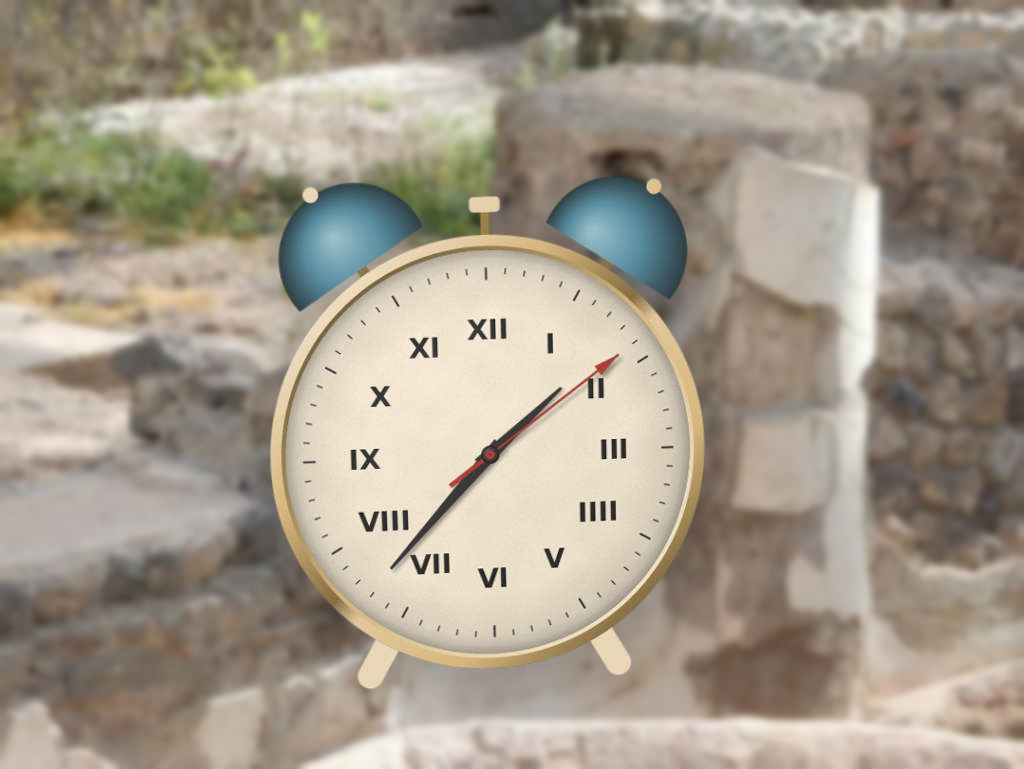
1:37:09
